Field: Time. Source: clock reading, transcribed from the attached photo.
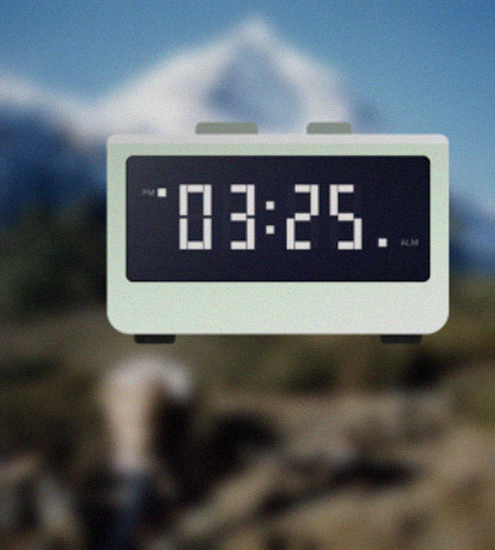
3:25
